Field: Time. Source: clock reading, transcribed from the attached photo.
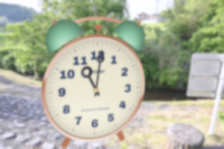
11:01
